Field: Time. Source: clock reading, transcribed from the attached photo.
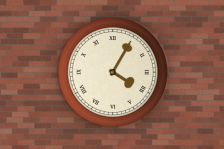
4:05
